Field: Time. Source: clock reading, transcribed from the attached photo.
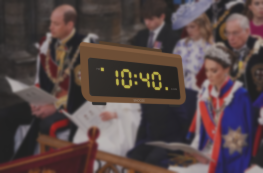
10:40
